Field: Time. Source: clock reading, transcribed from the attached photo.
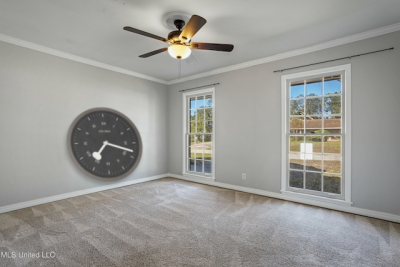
7:18
